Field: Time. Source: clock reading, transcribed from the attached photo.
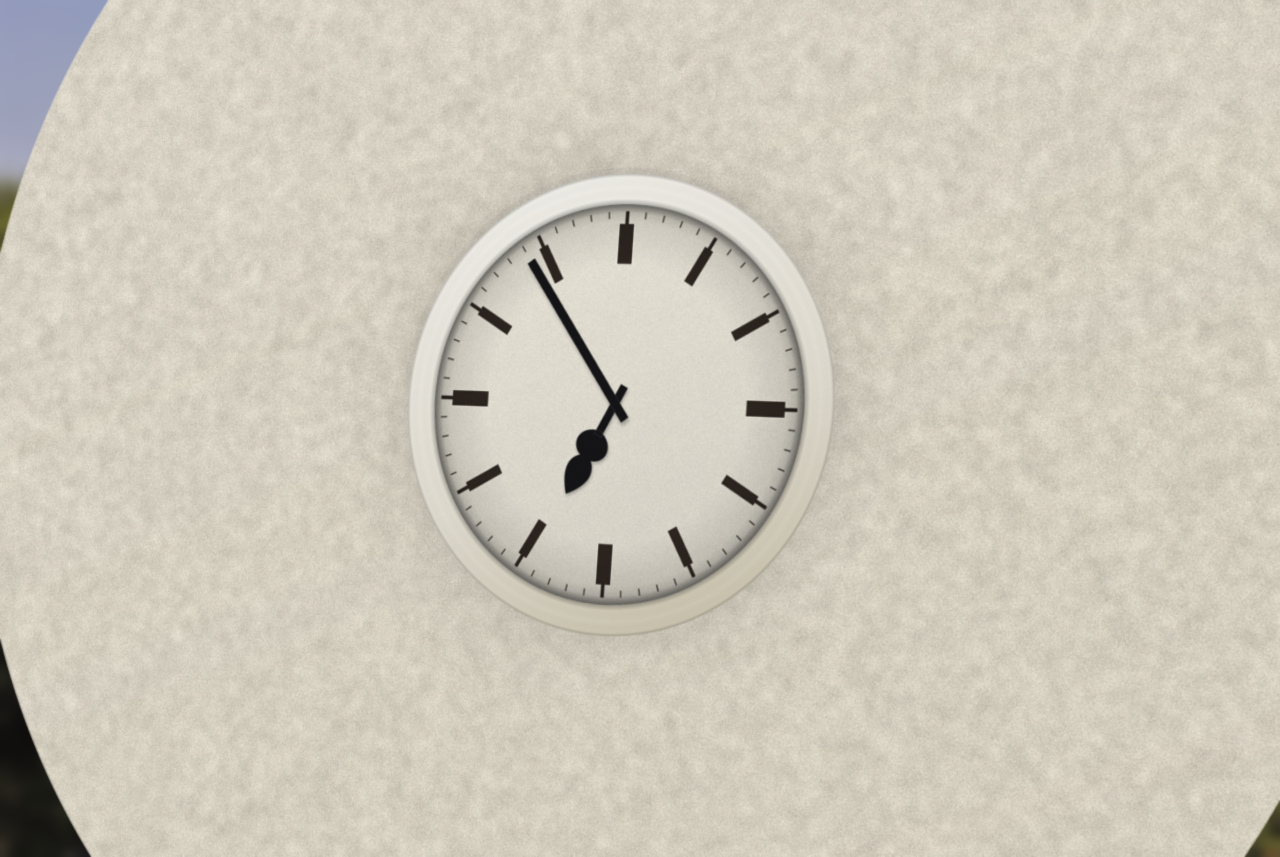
6:54
